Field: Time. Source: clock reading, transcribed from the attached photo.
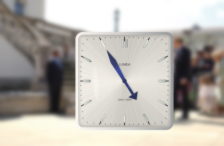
4:55
